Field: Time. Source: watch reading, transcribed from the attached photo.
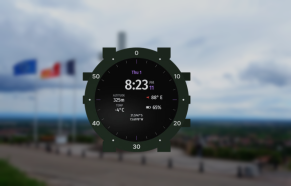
8:23
